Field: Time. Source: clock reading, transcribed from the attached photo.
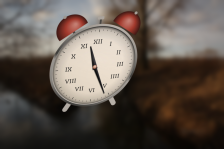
11:26
